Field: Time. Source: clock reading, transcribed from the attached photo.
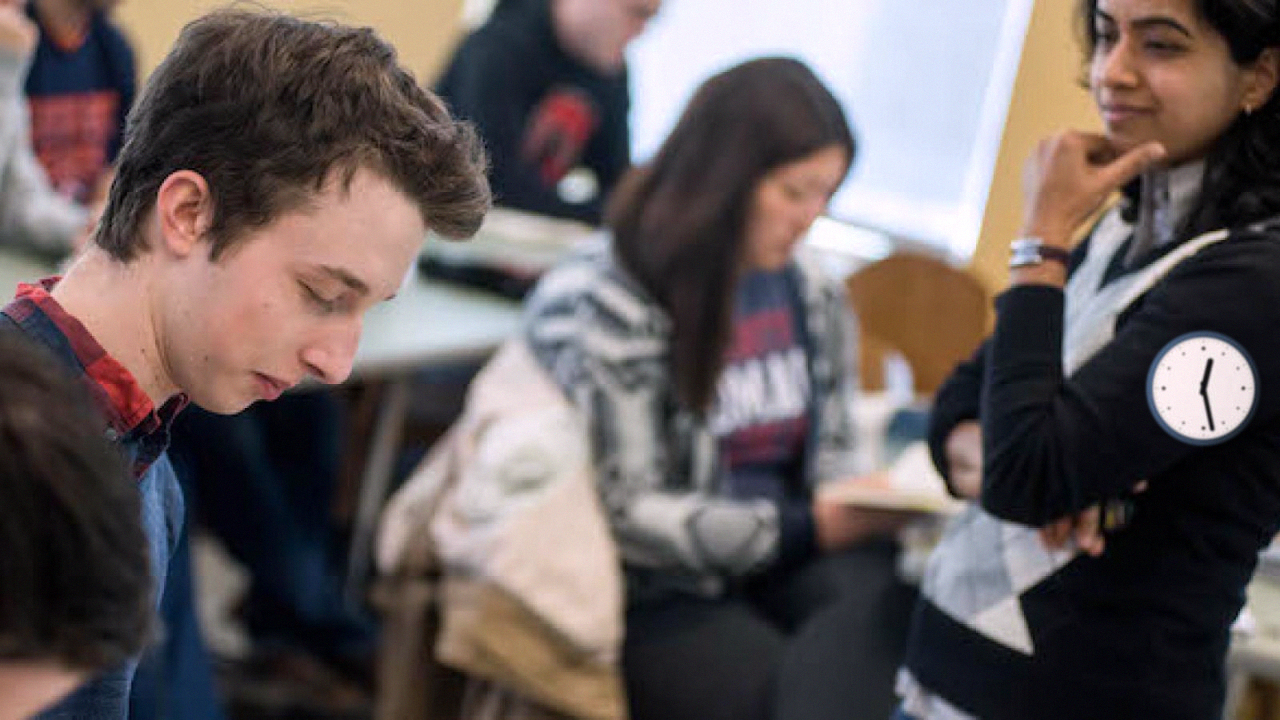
12:28
